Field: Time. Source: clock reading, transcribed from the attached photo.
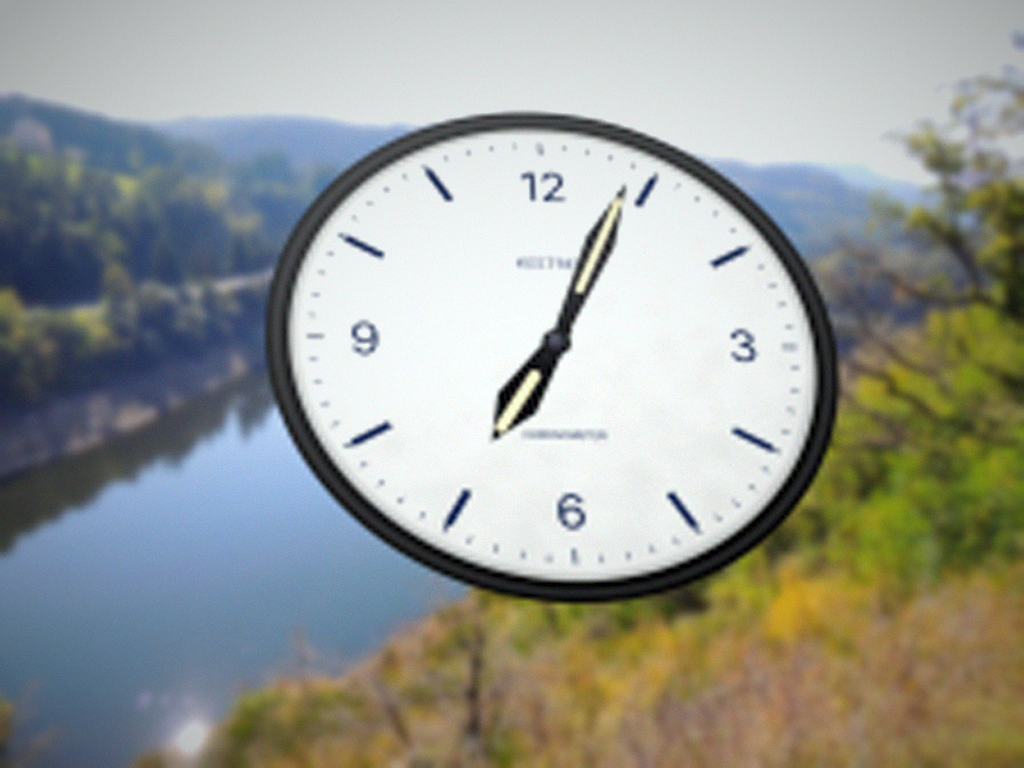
7:04
